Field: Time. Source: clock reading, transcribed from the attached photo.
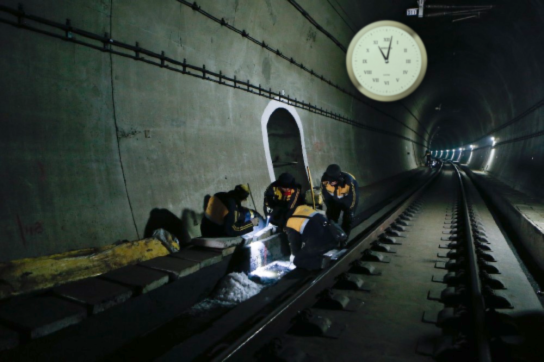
11:02
